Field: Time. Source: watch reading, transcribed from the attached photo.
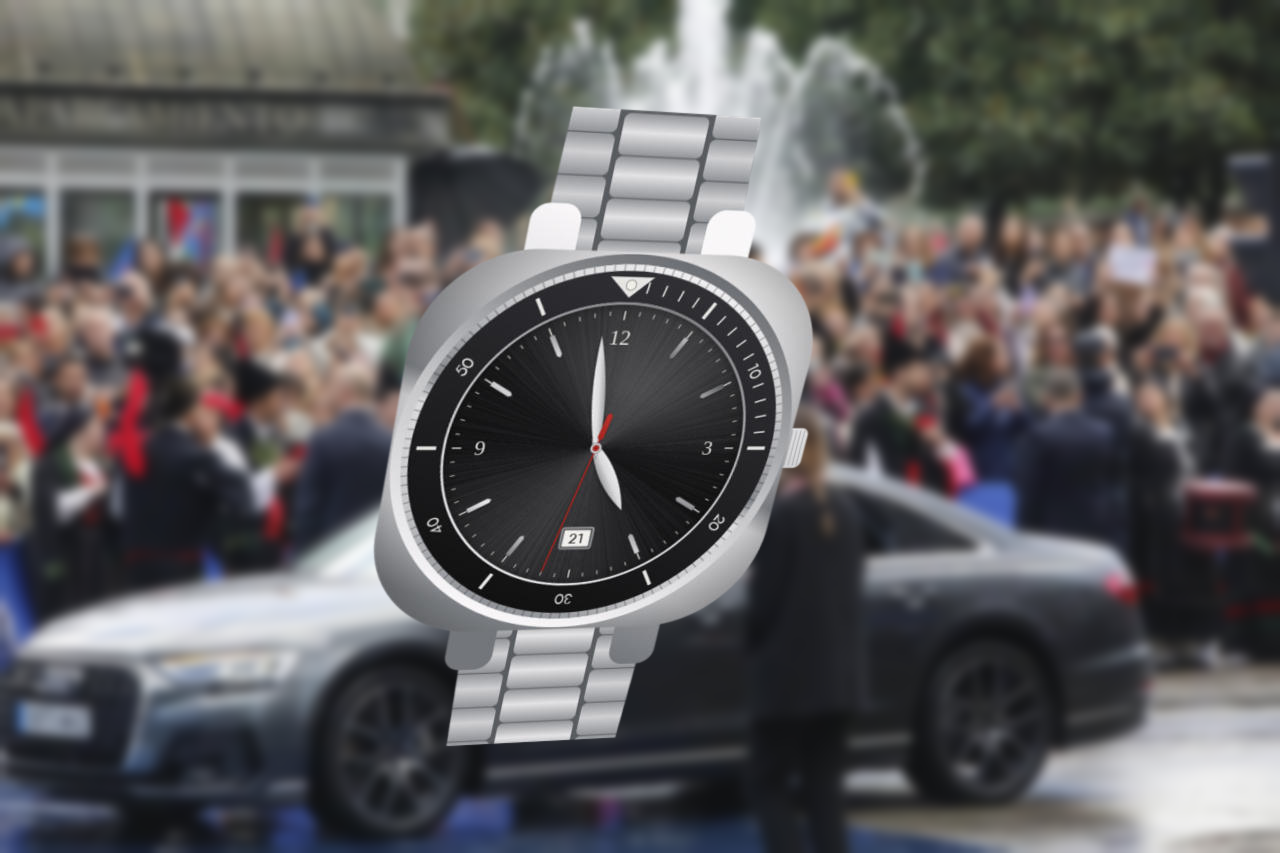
4:58:32
